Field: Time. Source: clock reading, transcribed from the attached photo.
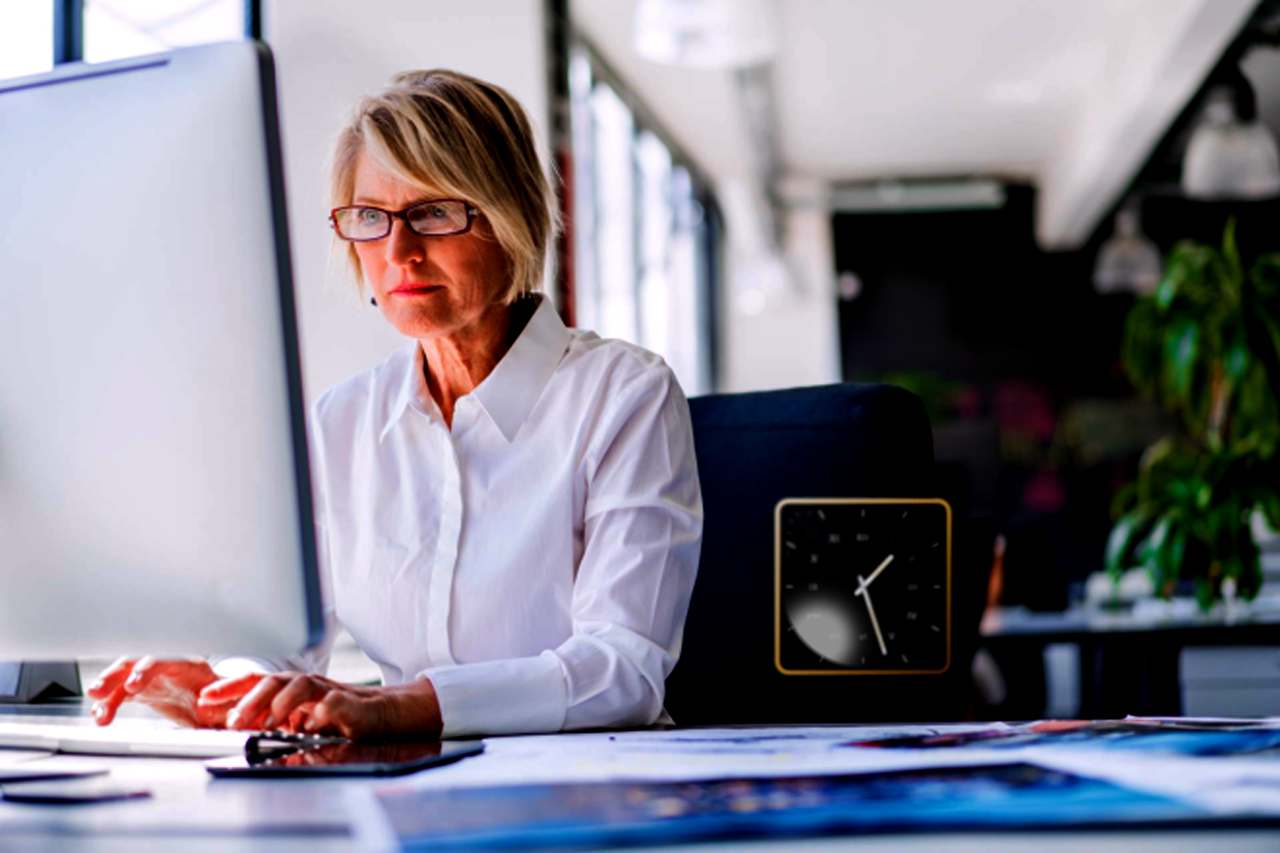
1:27
